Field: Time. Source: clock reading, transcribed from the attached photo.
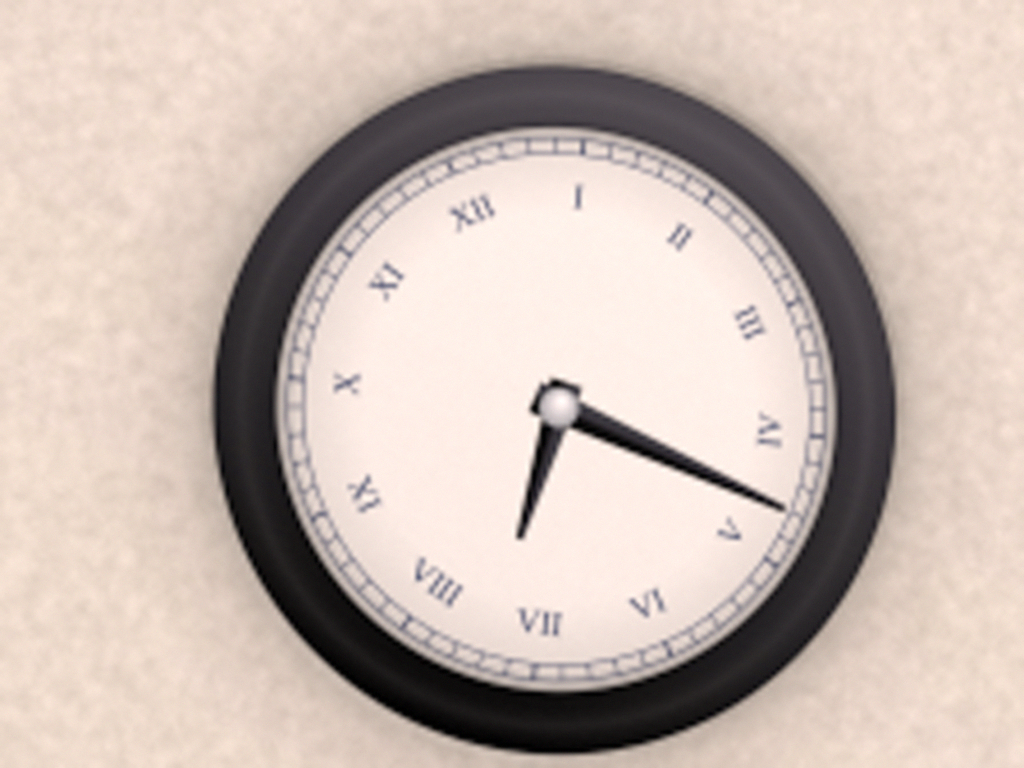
7:23
